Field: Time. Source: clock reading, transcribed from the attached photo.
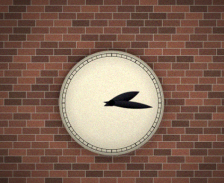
2:16
